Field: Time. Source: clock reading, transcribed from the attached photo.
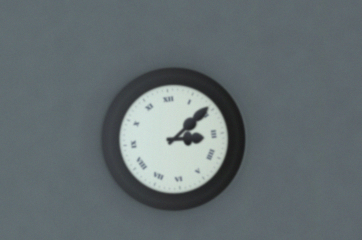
3:09
